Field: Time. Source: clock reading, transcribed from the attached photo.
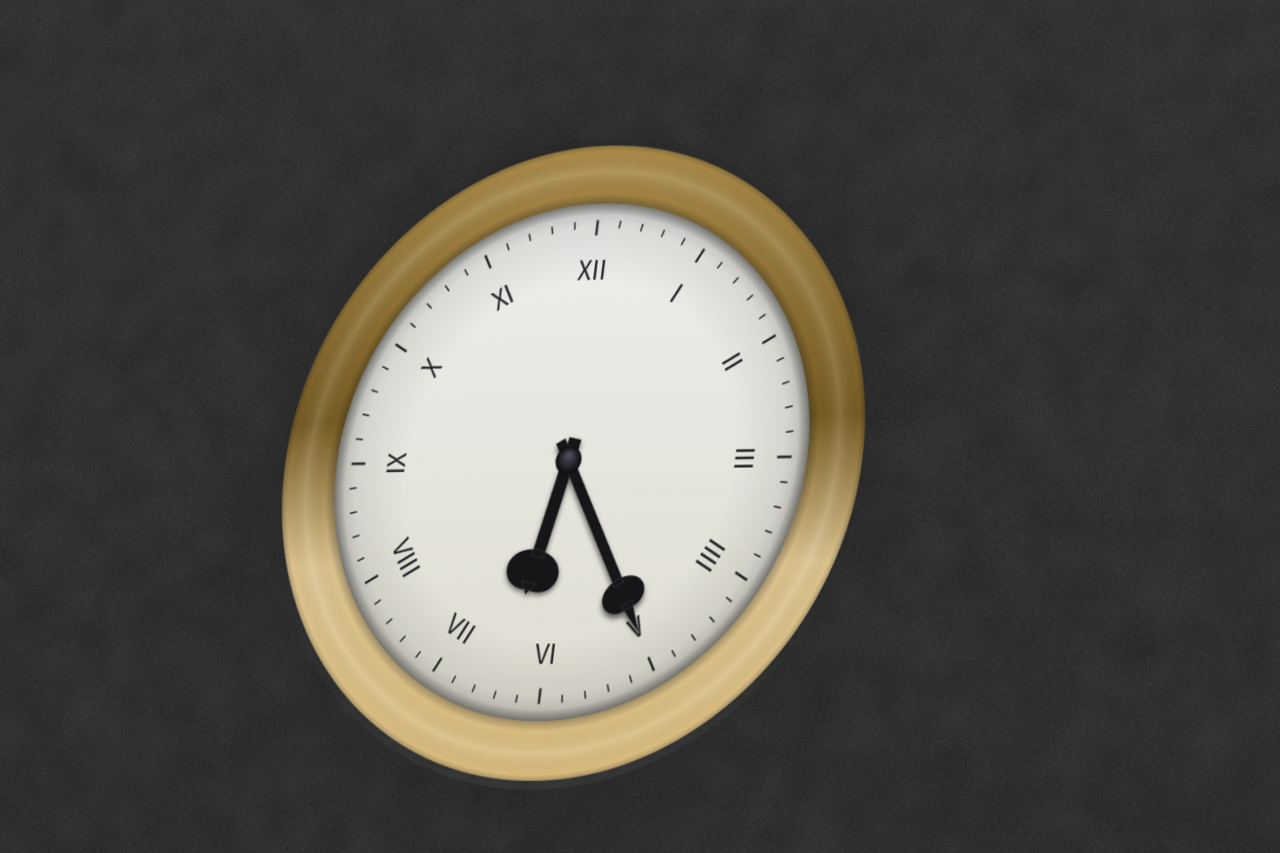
6:25
